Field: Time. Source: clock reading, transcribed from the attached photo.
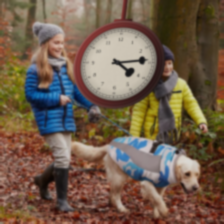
4:14
